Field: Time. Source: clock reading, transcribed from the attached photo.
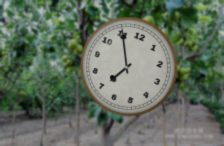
6:55
